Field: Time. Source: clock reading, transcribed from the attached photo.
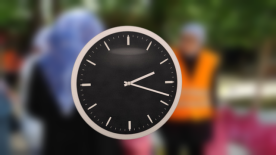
2:18
